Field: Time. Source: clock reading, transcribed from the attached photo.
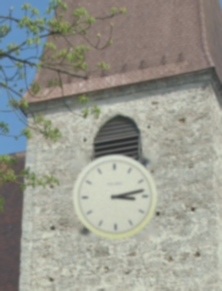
3:13
